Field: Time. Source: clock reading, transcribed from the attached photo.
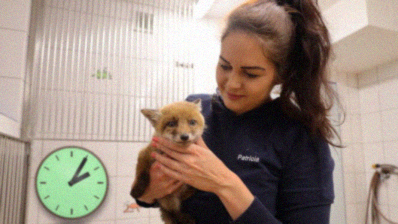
2:05
